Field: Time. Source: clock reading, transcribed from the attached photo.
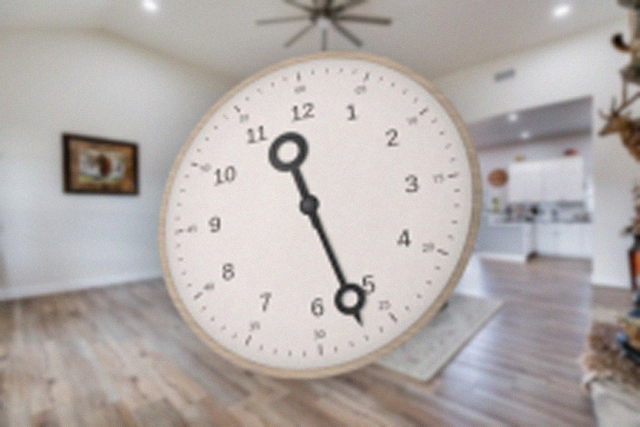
11:27
